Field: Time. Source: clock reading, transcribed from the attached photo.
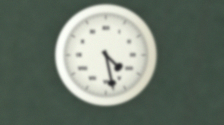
4:28
